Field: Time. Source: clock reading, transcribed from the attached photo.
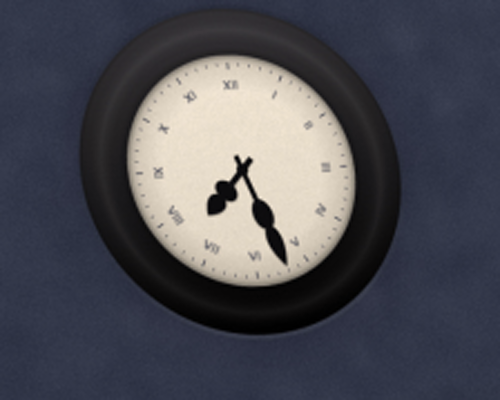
7:27
